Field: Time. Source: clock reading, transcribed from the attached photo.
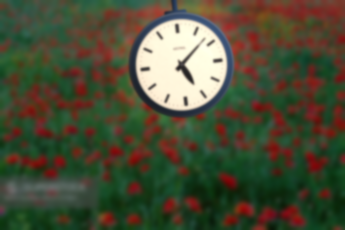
5:08
